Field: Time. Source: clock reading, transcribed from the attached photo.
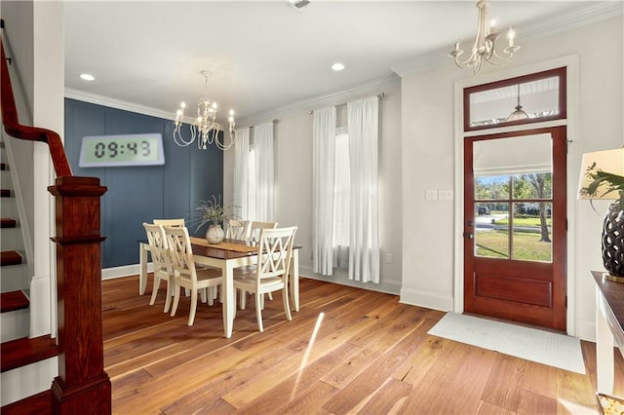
9:43
